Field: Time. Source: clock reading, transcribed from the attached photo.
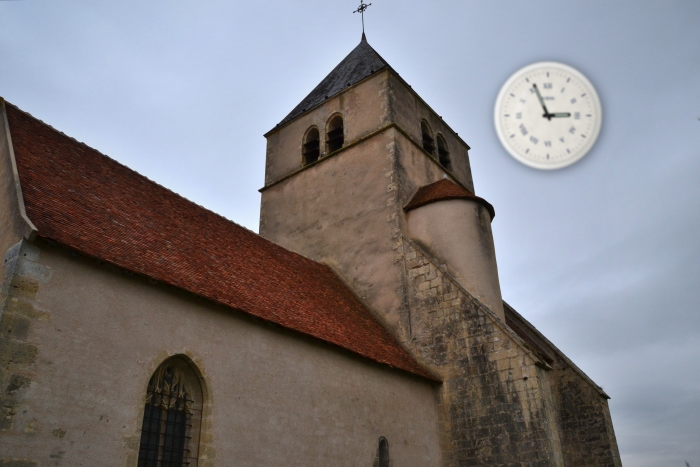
2:56
